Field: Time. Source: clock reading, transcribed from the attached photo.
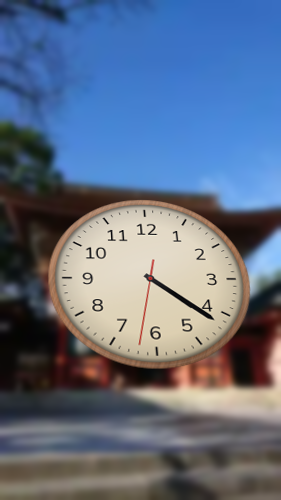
4:21:32
